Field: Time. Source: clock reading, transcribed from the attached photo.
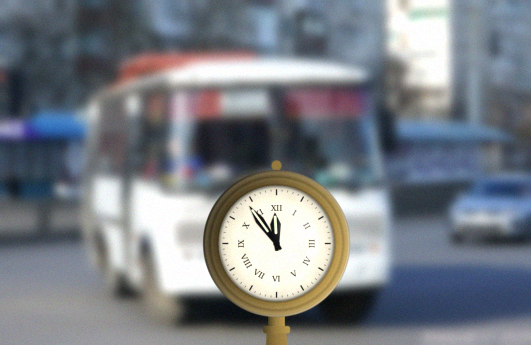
11:54
